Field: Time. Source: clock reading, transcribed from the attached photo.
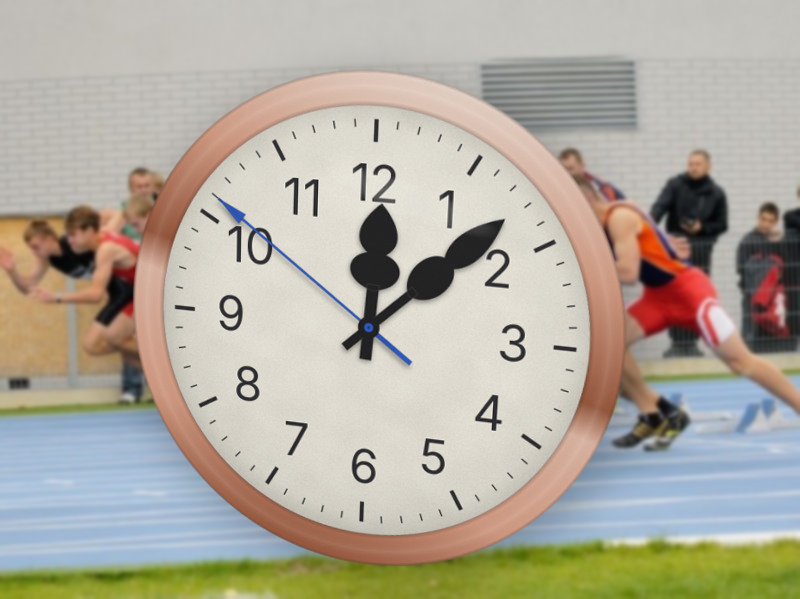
12:07:51
